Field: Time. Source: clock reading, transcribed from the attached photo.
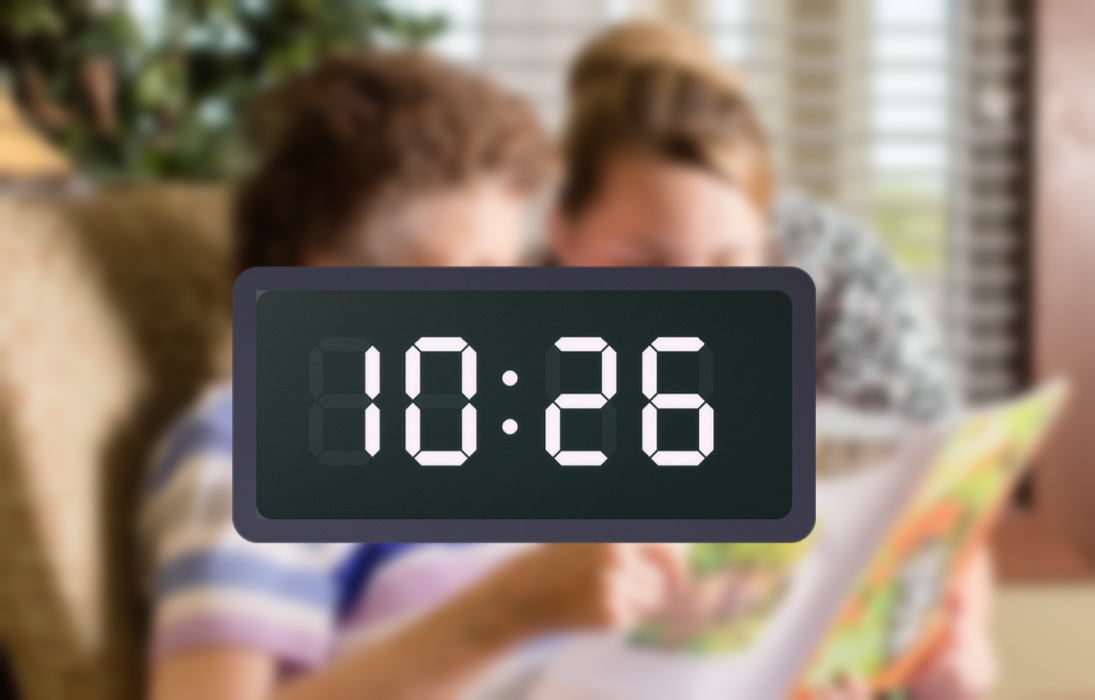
10:26
